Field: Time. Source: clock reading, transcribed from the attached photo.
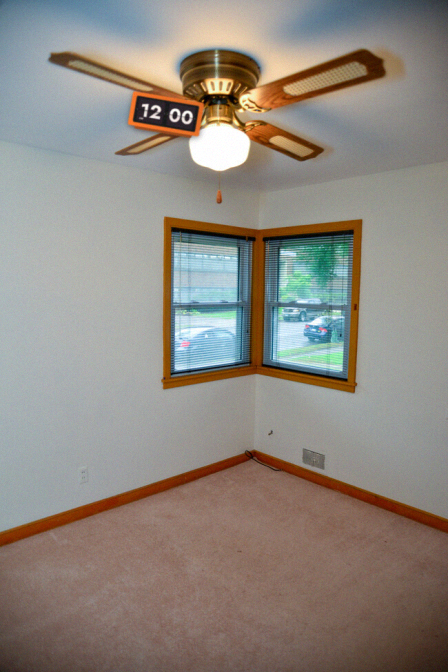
12:00
